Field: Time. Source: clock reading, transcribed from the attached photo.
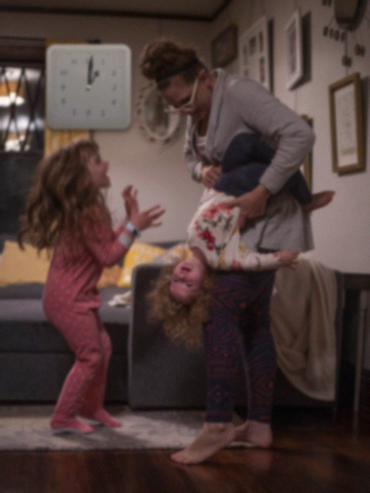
1:01
